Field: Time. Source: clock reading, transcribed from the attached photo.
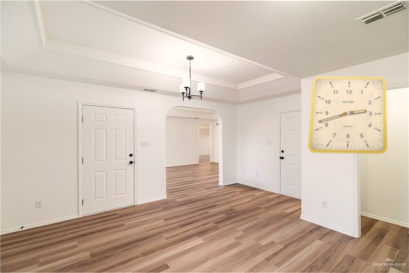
2:42
